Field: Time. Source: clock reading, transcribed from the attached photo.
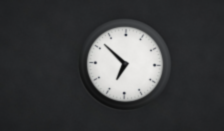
6:52
